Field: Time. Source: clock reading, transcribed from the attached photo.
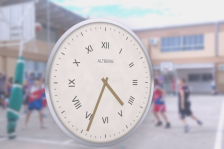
4:34
